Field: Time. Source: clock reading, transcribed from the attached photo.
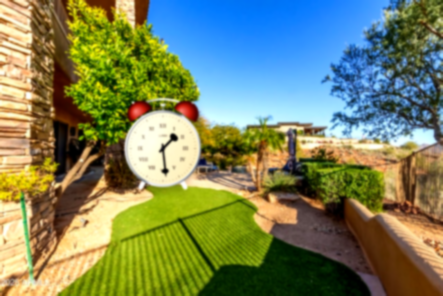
1:29
